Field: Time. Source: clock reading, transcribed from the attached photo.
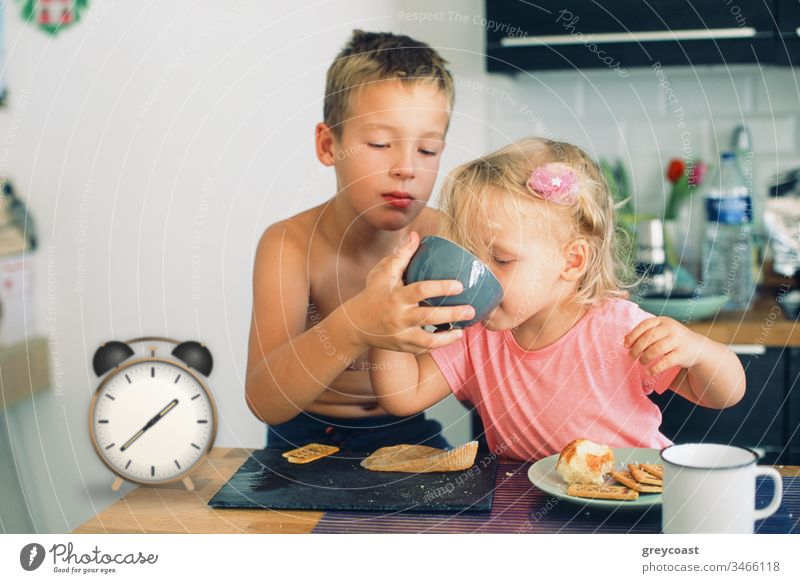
1:38
